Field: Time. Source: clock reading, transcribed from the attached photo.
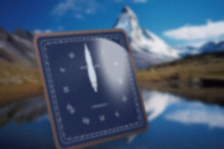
12:00
